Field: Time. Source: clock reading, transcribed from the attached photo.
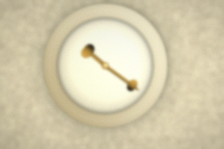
10:21
